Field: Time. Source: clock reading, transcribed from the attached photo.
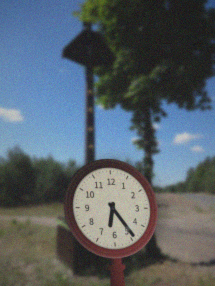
6:24
